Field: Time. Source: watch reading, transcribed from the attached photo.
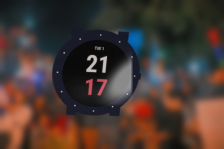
21:17
